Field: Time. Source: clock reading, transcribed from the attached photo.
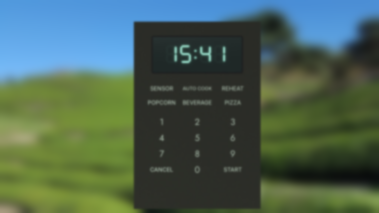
15:41
